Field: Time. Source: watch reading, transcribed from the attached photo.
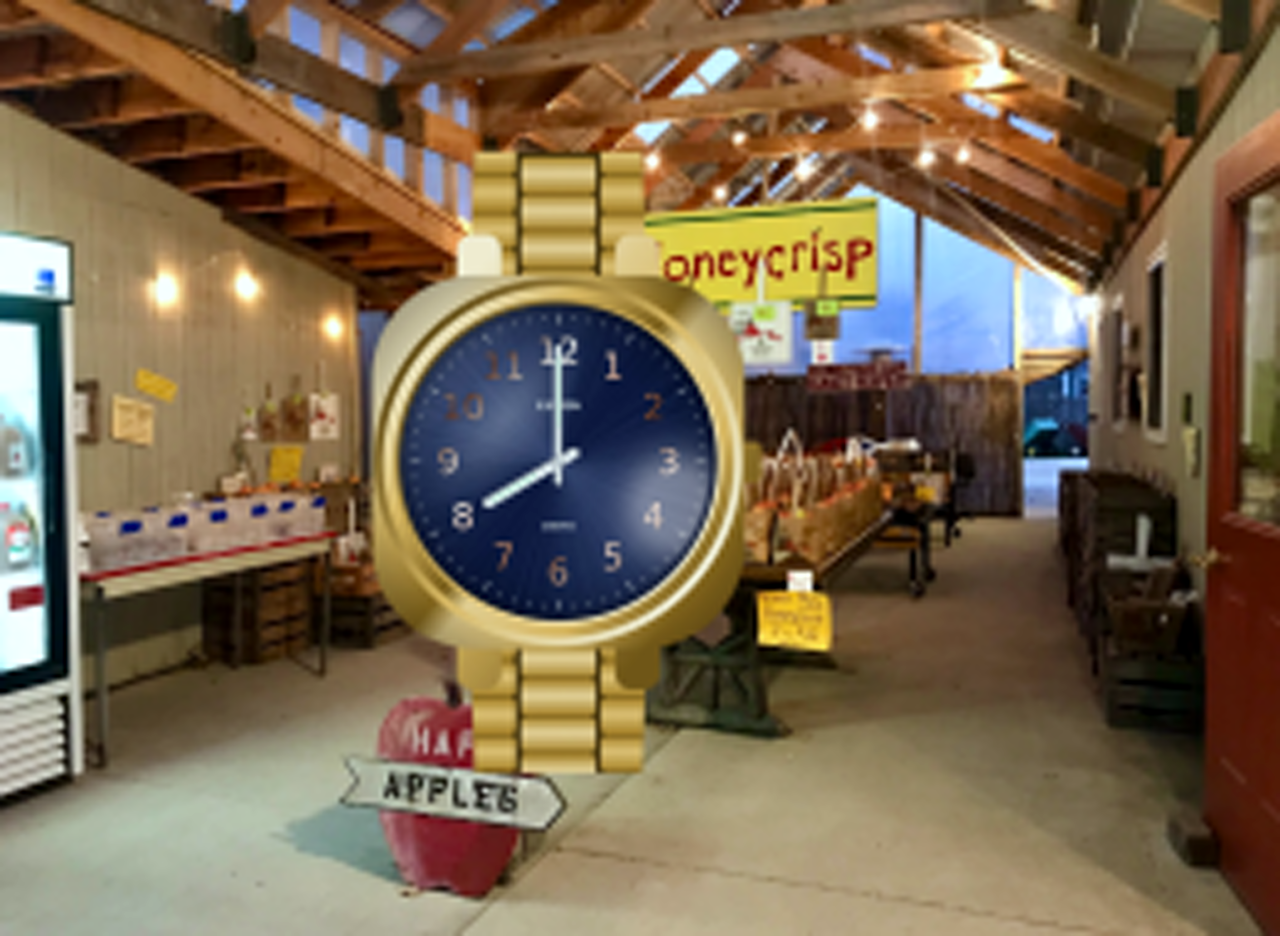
8:00
